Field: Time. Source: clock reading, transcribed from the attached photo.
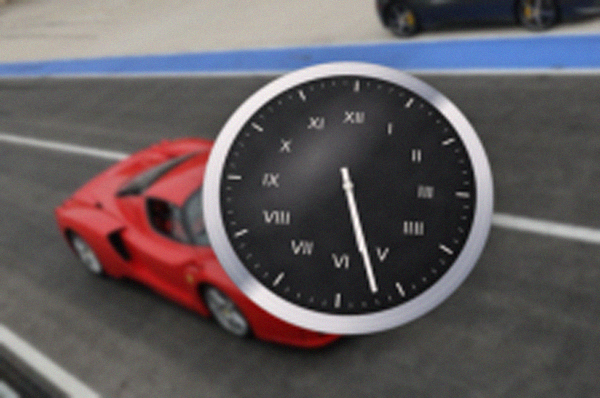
5:27
